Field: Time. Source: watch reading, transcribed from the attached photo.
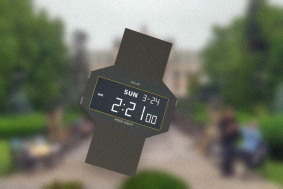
2:21:00
